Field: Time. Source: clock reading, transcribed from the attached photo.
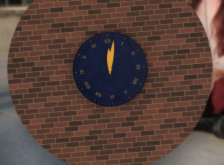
12:02
